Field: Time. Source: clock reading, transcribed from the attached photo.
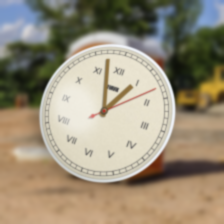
12:57:08
